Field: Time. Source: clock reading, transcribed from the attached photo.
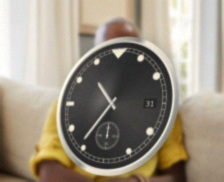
10:36
